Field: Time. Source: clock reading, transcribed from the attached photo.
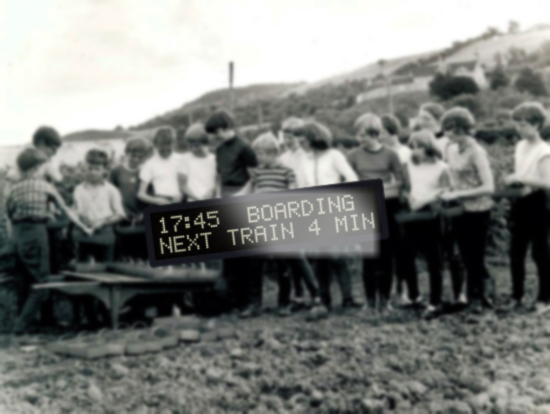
17:45
